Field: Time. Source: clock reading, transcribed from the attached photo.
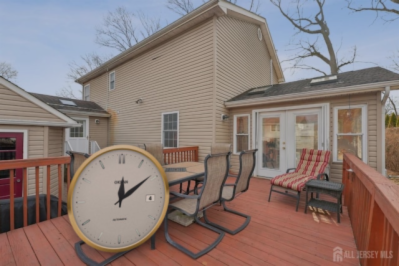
12:09
